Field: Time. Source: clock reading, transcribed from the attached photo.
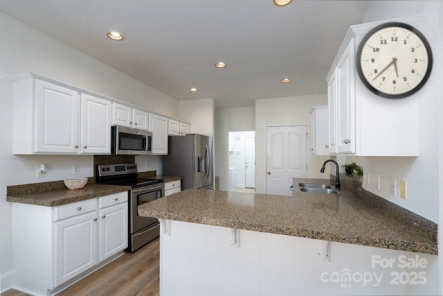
5:38
